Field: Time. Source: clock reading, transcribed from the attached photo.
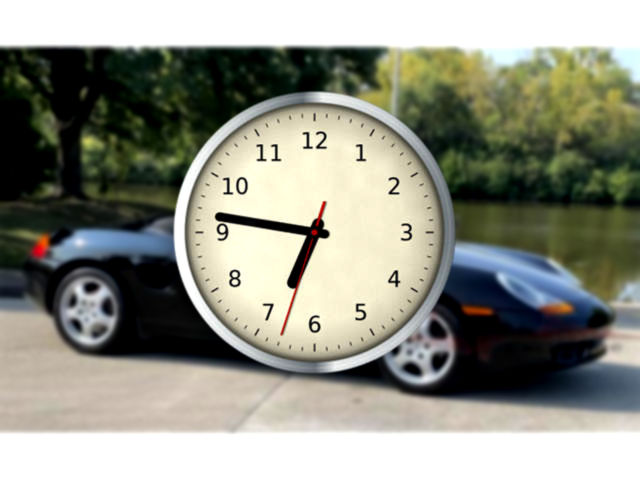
6:46:33
